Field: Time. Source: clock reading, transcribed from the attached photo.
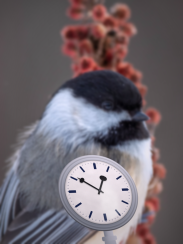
12:51
